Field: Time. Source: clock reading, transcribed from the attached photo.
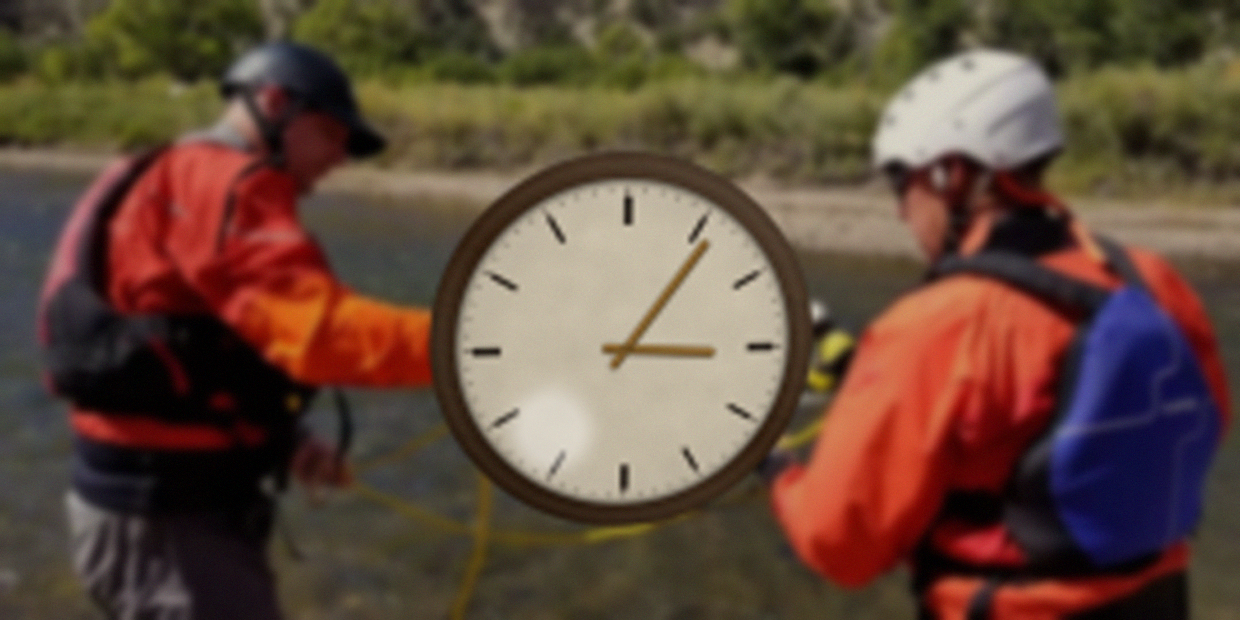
3:06
